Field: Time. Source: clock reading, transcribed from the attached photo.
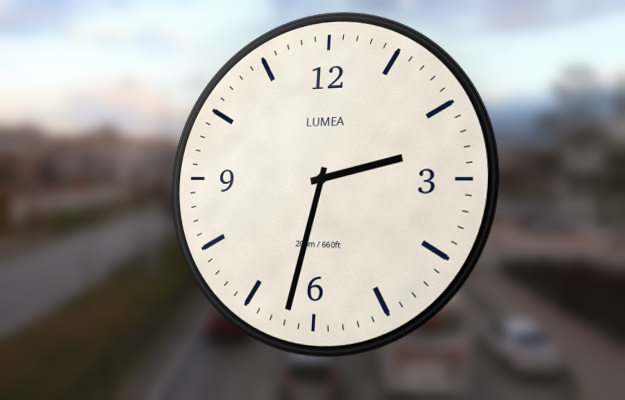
2:32
